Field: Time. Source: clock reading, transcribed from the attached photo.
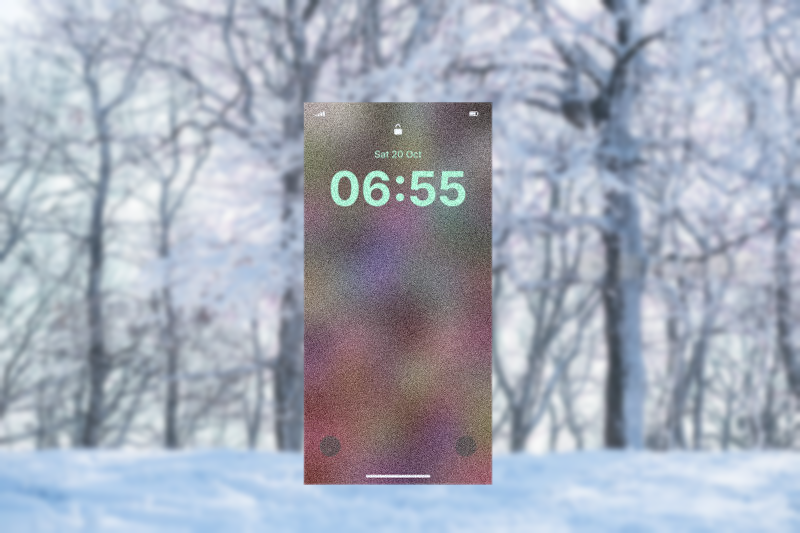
6:55
